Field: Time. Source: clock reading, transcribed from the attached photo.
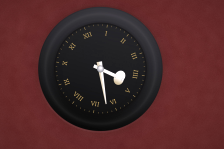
4:32
